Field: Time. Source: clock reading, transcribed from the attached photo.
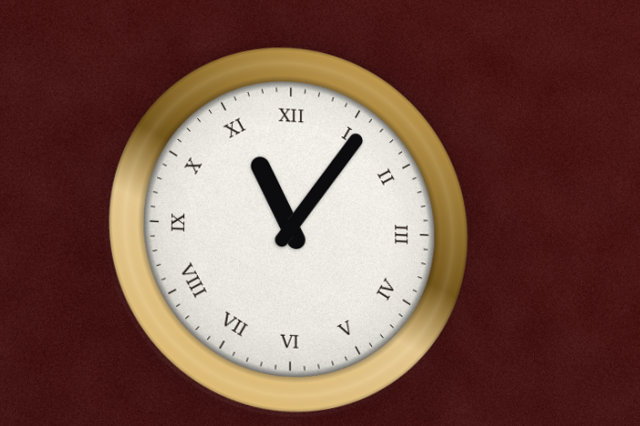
11:06
